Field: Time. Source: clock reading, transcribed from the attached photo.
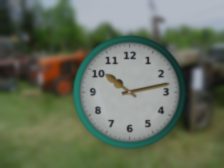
10:13
